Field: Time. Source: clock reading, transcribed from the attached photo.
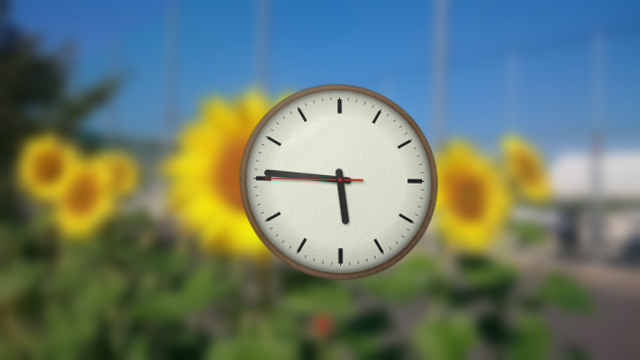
5:45:45
